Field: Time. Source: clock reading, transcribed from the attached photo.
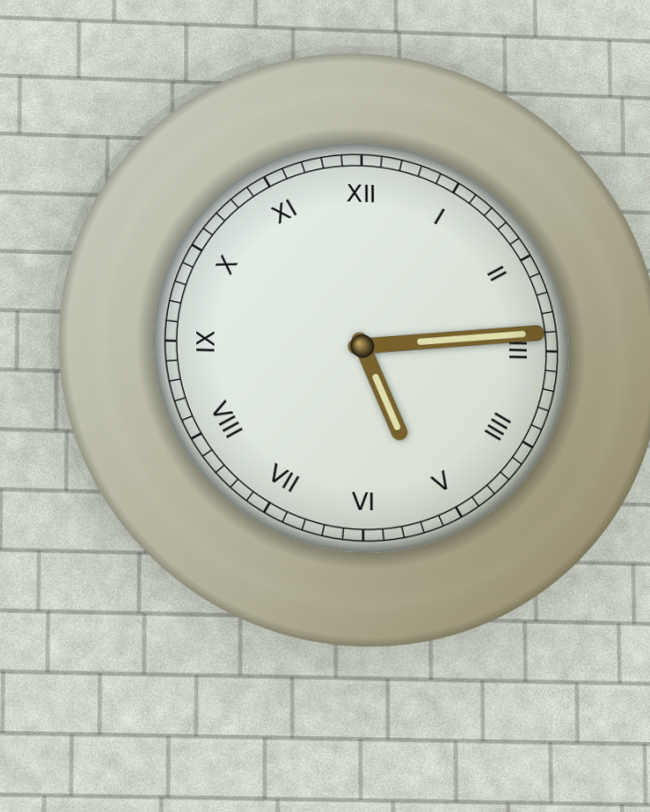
5:14
